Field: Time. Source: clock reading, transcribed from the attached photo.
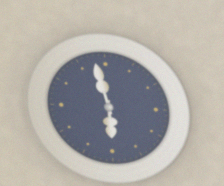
5:58
